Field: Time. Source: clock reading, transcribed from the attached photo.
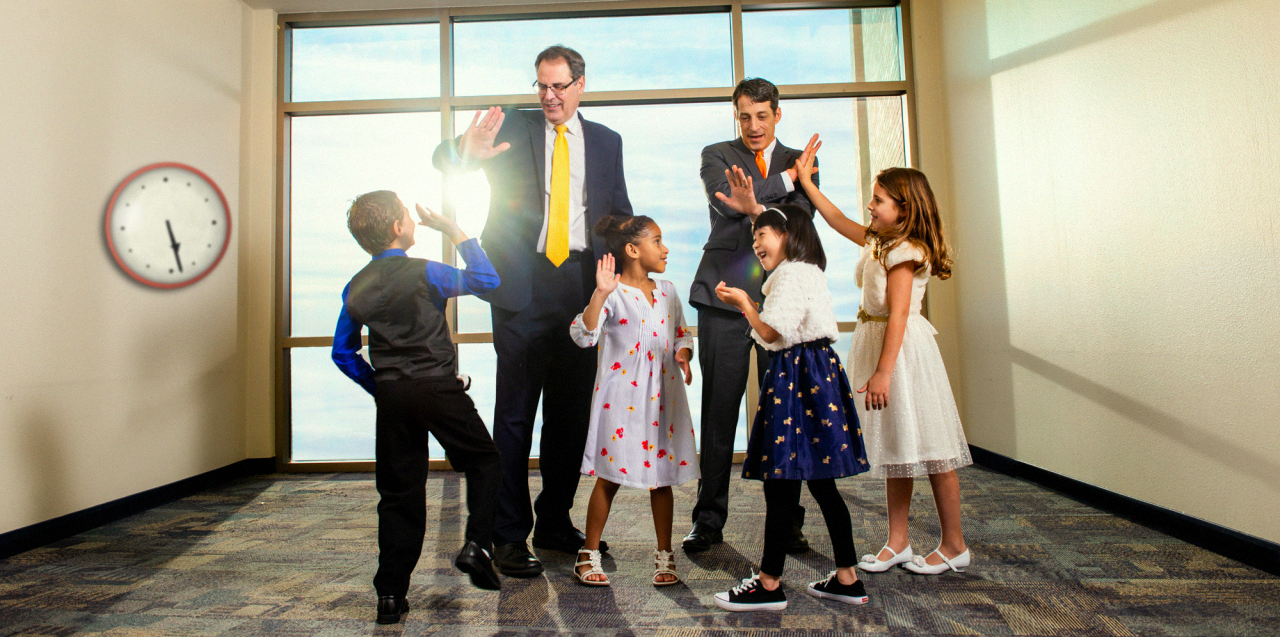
5:28
